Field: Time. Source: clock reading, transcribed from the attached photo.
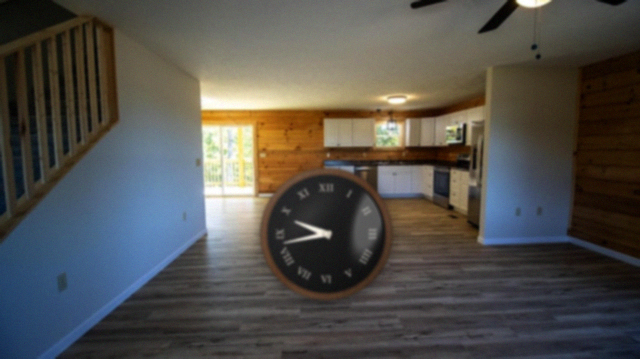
9:43
